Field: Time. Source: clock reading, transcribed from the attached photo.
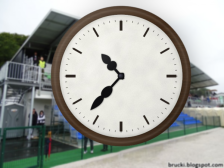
10:37
